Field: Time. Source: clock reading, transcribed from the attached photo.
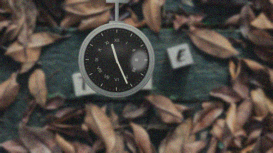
11:26
